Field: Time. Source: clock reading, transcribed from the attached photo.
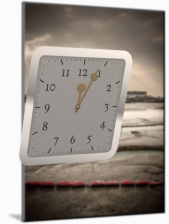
12:04
